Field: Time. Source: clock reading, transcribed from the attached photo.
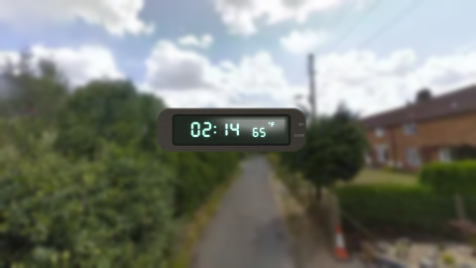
2:14
